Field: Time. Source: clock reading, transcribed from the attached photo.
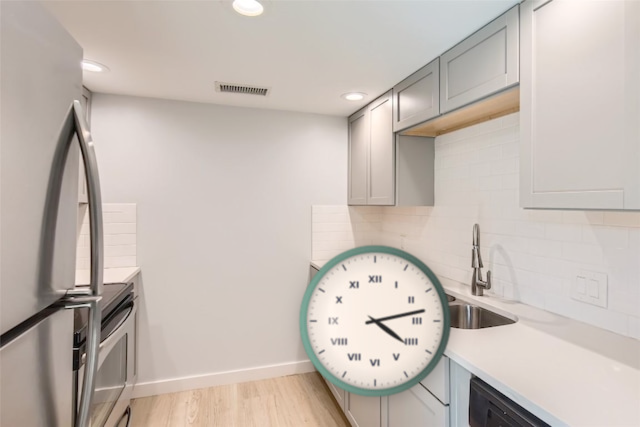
4:13
